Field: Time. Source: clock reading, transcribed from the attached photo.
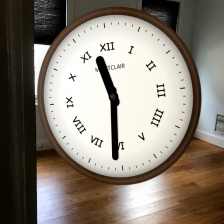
11:31
